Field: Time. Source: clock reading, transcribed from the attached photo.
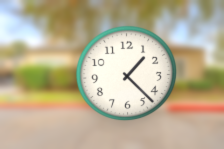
1:23
